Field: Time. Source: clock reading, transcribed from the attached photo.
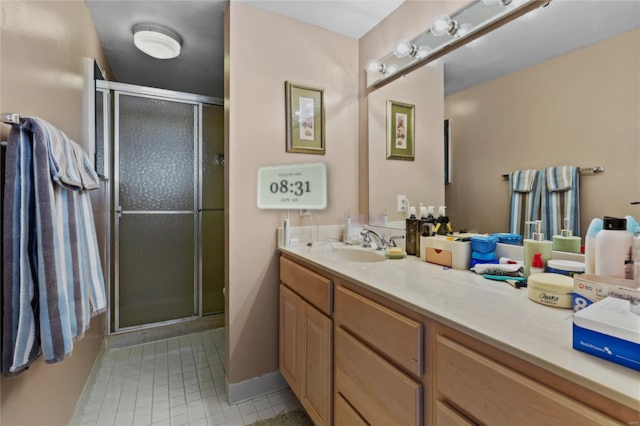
8:31
